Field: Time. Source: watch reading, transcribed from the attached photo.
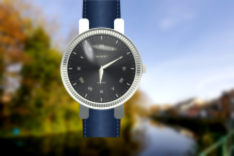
6:10
